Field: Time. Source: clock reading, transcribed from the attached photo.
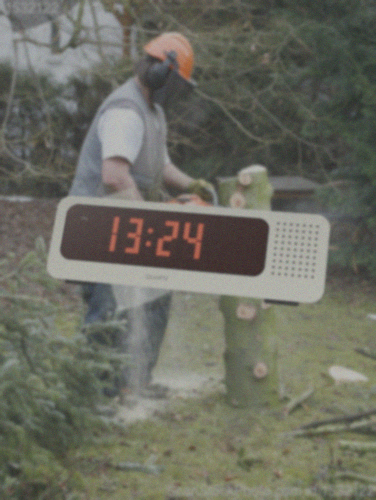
13:24
